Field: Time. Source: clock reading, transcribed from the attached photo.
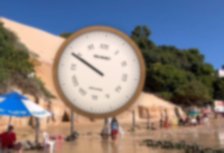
9:49
